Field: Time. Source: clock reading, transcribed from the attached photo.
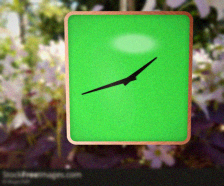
1:42
